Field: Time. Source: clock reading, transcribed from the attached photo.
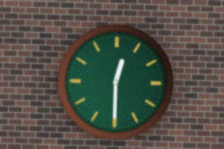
12:30
